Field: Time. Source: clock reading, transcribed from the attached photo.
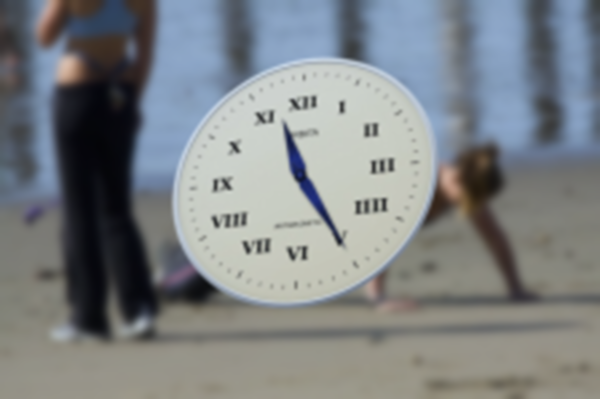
11:25
